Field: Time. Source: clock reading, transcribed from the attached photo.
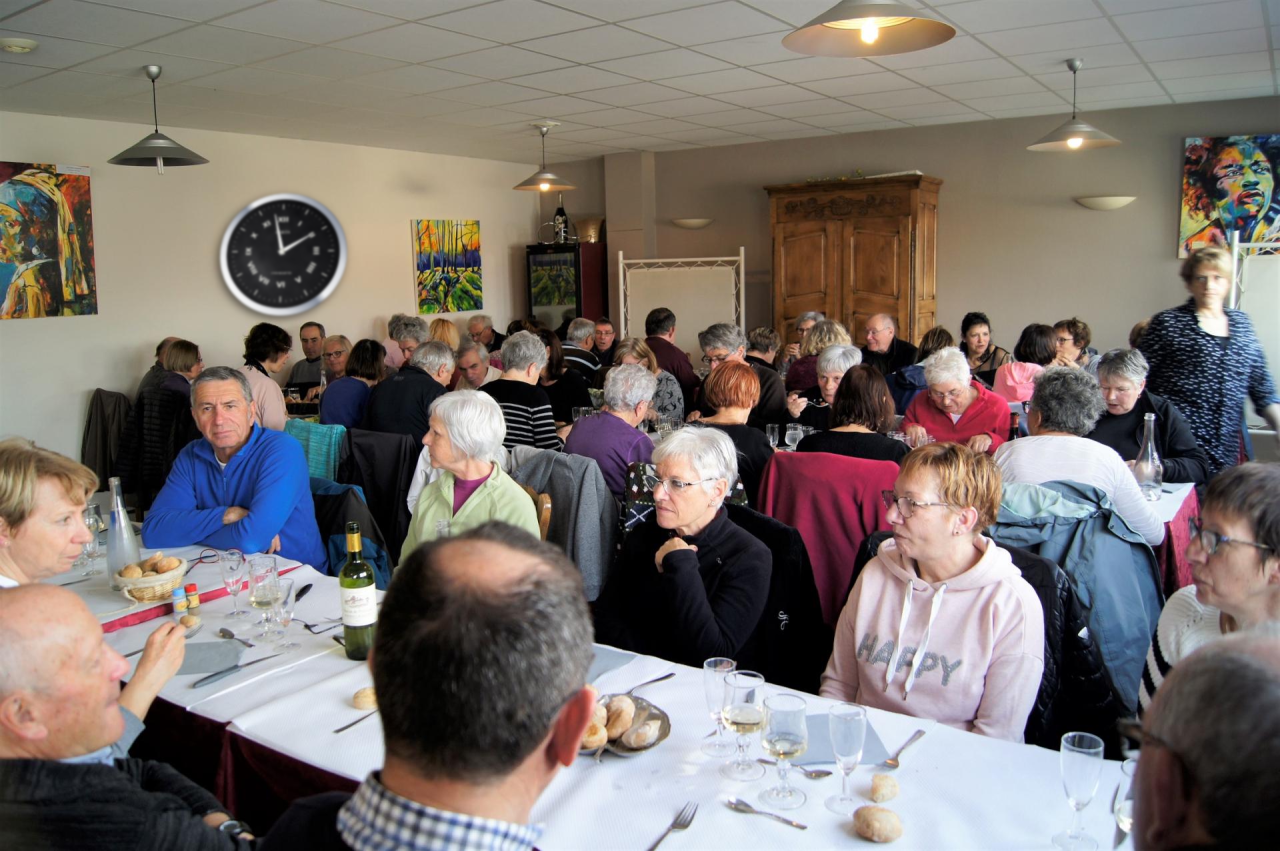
1:58
